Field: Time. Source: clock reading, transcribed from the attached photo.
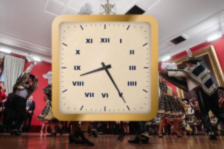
8:25
